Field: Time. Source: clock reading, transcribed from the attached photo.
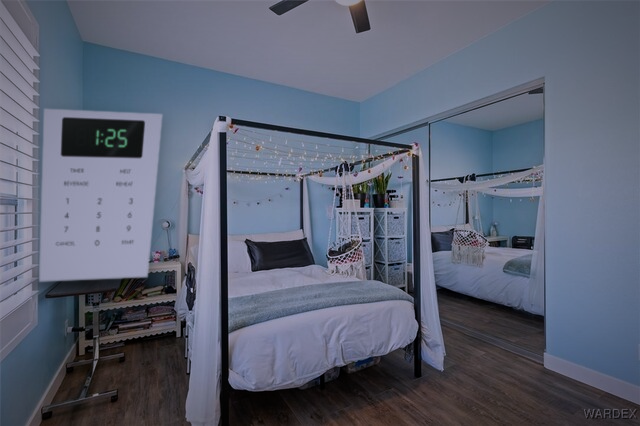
1:25
